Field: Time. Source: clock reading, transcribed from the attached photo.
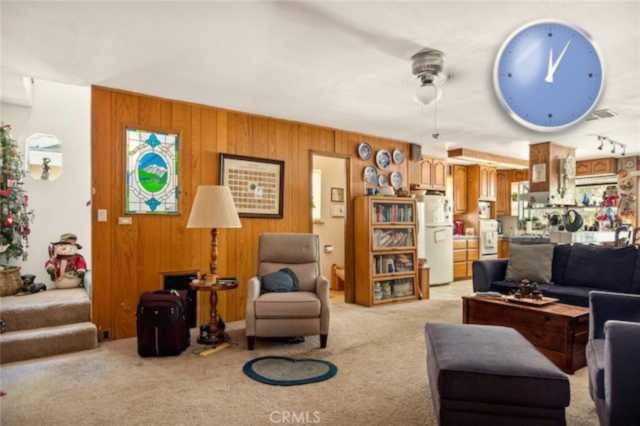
12:05
